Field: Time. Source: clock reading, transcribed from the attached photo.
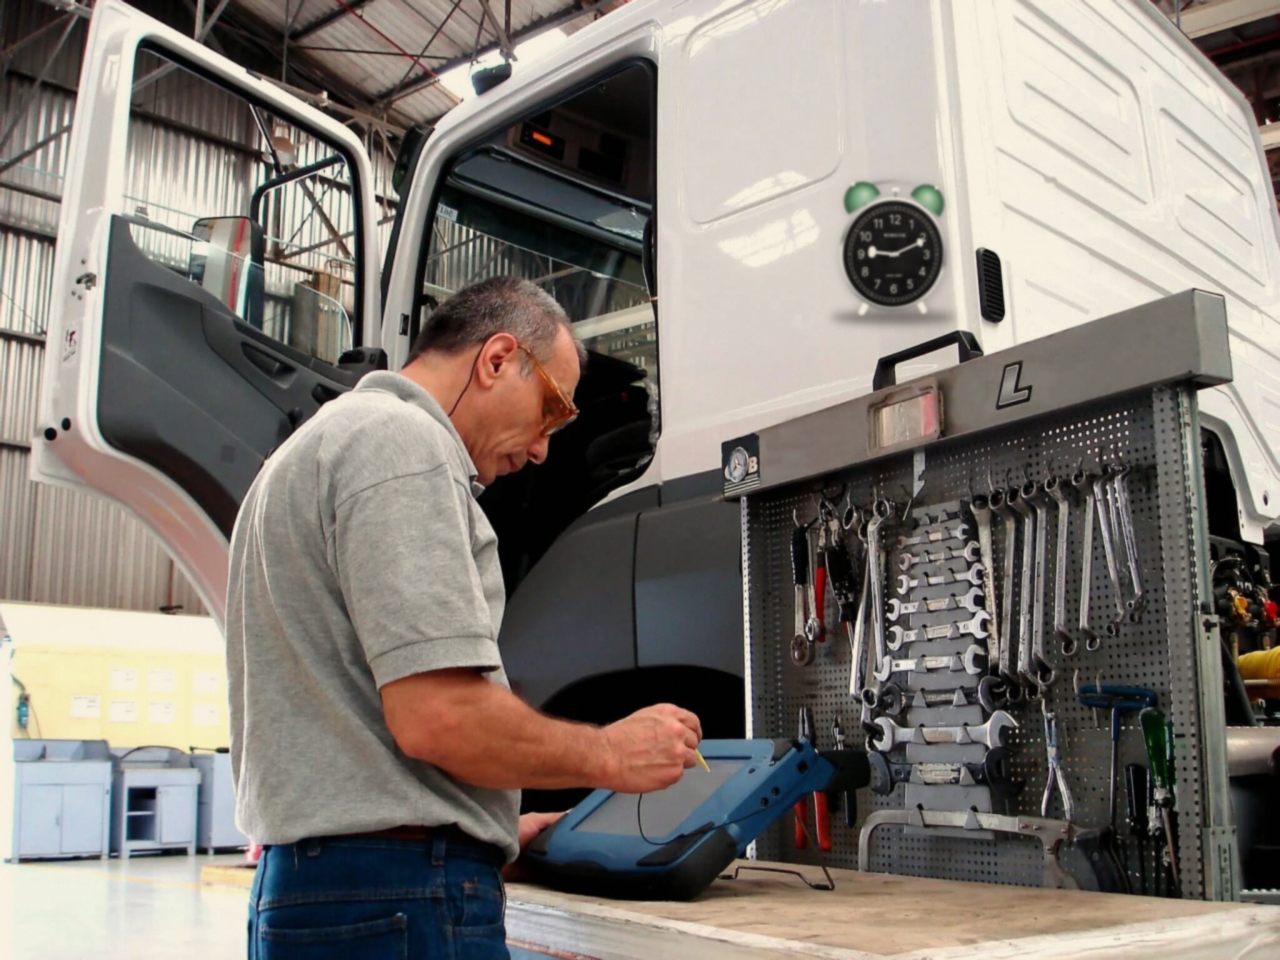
9:11
